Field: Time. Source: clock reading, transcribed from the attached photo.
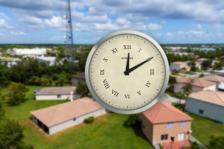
12:10
